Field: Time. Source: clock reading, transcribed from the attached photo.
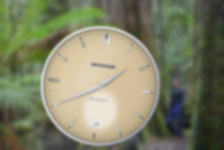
1:40
